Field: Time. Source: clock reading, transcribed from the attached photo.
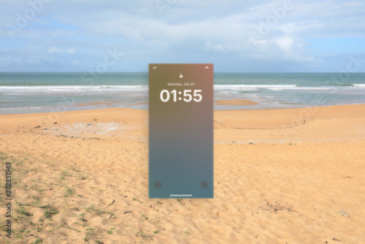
1:55
